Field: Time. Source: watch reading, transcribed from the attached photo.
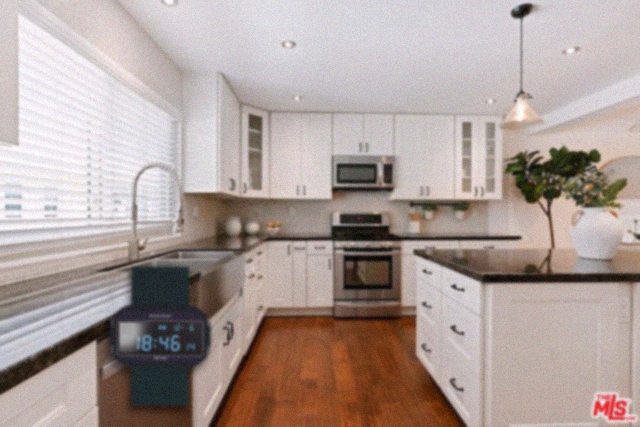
18:46
